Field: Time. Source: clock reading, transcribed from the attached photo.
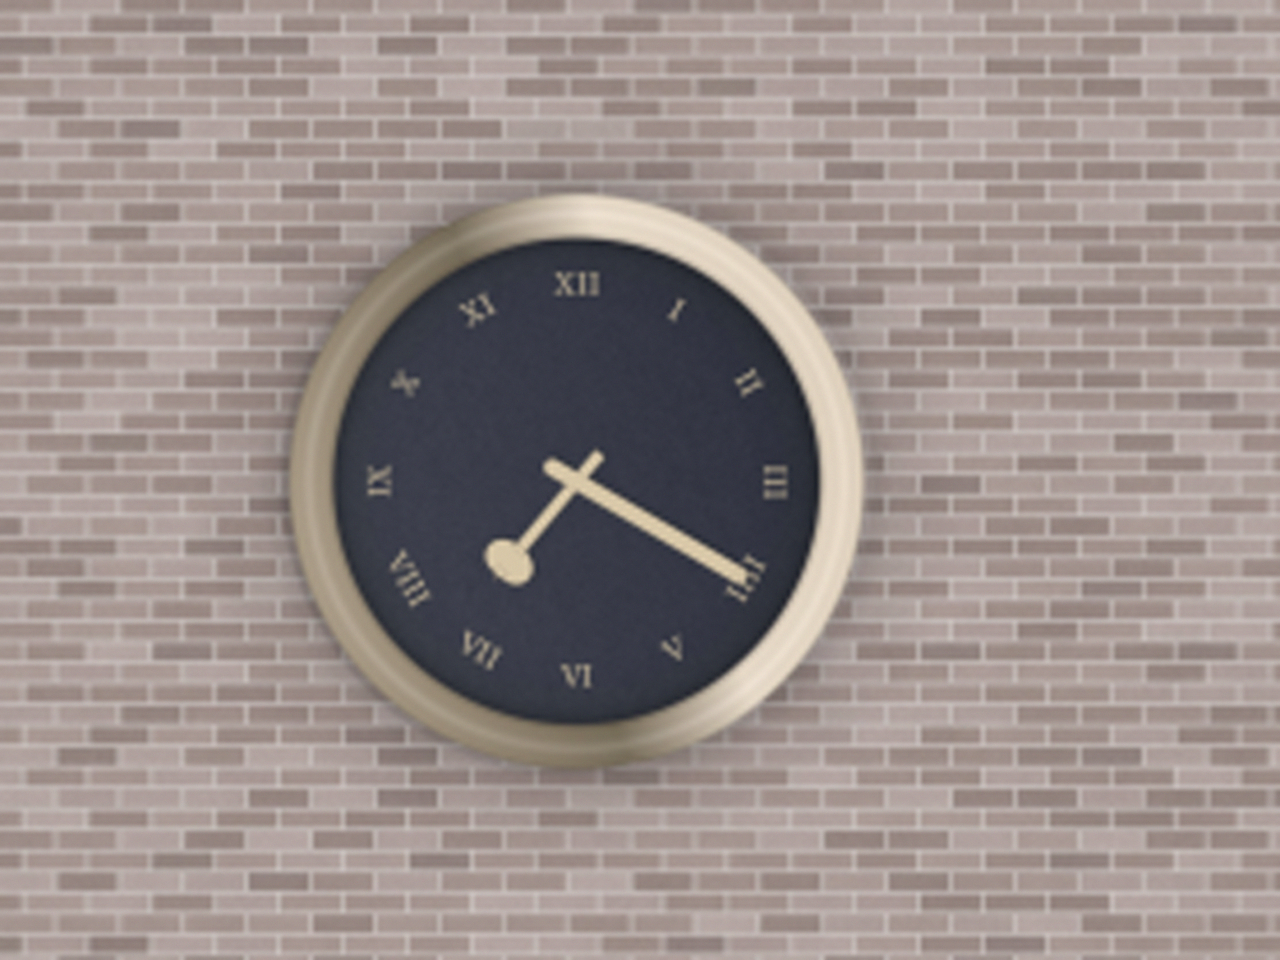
7:20
